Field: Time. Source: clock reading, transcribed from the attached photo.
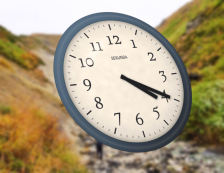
4:20
